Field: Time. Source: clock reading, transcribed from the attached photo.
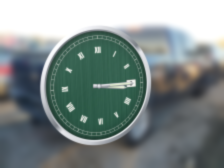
3:15
